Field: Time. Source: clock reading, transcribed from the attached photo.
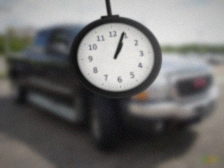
1:04
